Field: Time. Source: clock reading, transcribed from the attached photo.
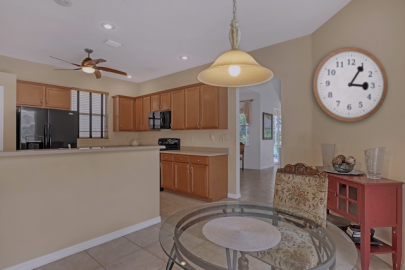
3:05
